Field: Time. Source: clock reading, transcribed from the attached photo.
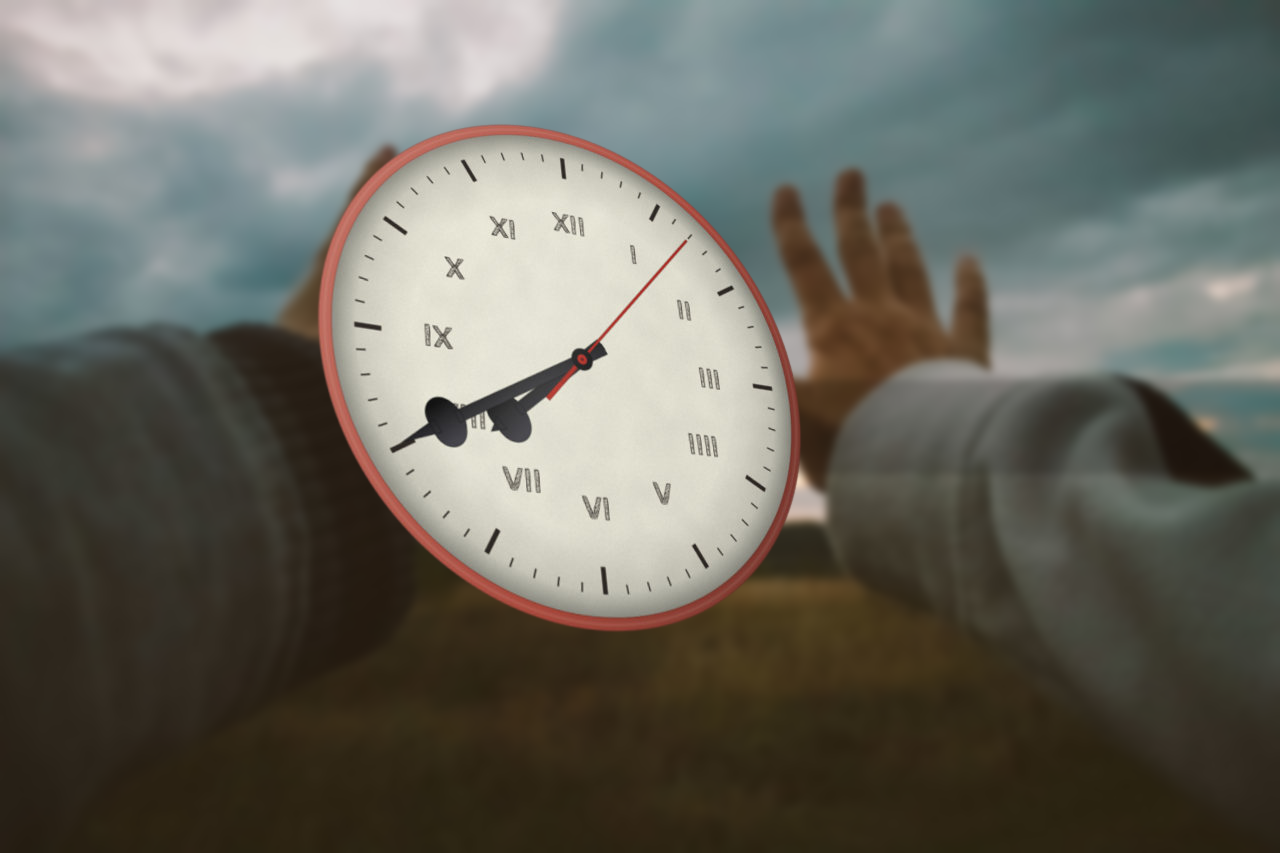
7:40:07
